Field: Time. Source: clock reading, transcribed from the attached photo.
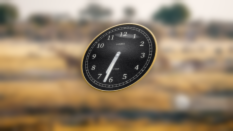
6:32
